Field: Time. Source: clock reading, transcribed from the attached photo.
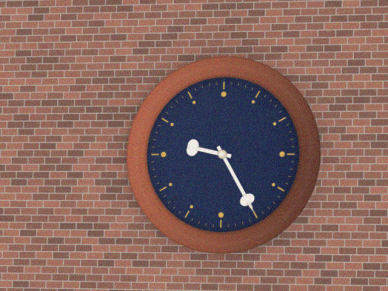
9:25
